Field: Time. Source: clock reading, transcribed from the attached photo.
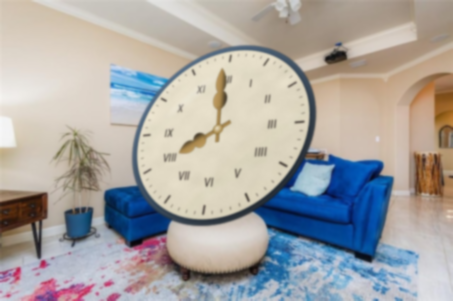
7:59
